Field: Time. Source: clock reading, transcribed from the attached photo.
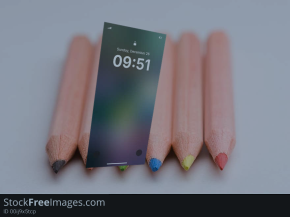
9:51
